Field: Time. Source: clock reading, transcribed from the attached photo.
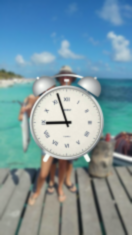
8:57
